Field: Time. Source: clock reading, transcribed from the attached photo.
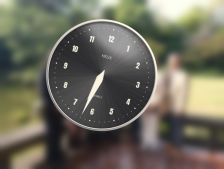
6:32
